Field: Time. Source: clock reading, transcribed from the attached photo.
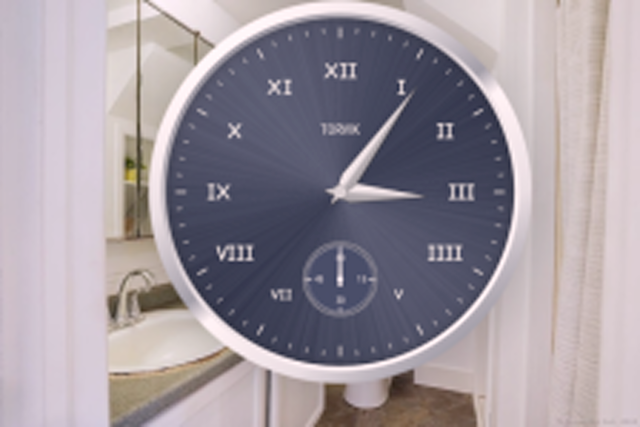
3:06
